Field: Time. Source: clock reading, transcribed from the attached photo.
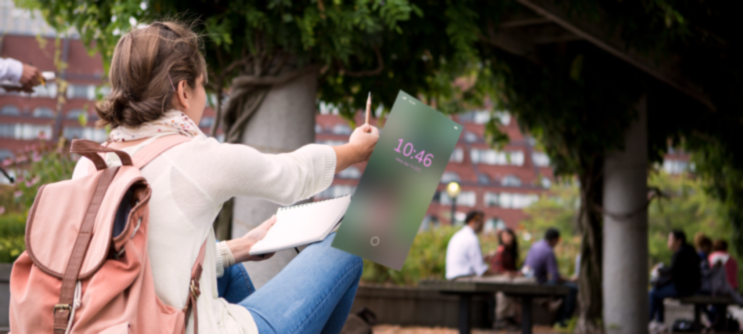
10:46
